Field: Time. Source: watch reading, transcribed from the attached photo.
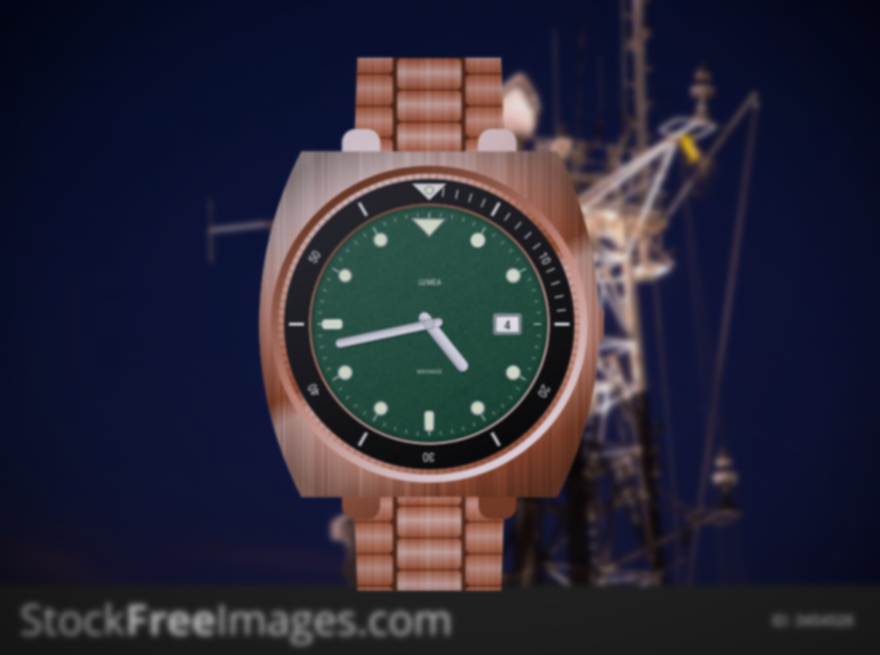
4:43
